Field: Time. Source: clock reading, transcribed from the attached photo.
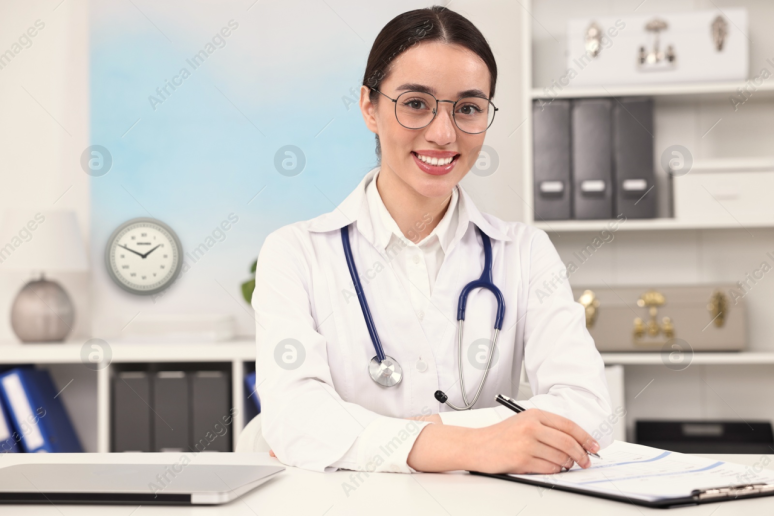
1:49
